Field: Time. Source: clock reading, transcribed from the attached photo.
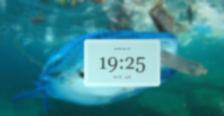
19:25
